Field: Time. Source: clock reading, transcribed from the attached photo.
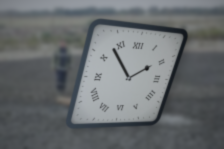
1:53
